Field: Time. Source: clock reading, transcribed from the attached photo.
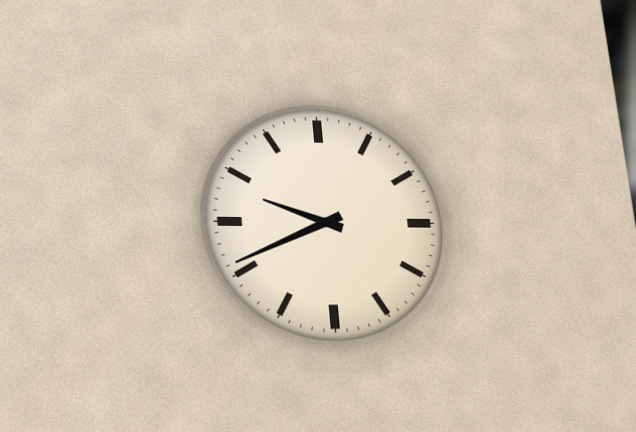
9:41
